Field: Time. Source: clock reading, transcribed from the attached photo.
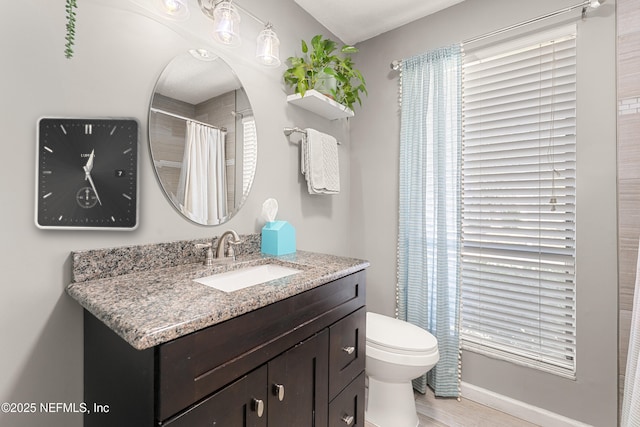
12:26
